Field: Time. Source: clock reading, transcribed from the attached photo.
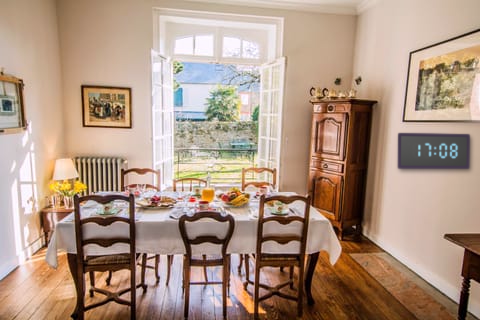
17:08
